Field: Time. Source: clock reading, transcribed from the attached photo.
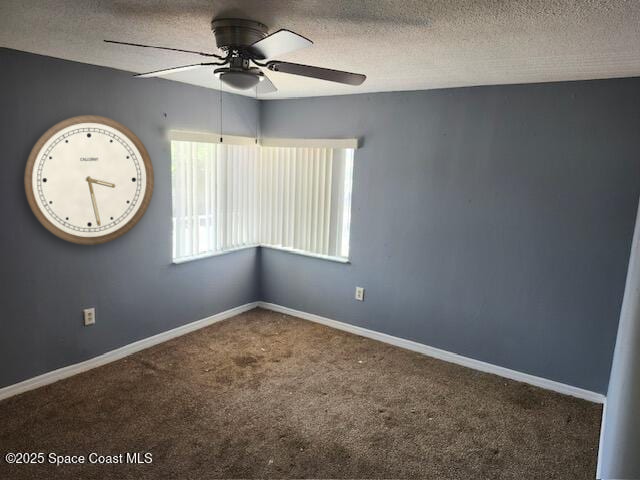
3:28
